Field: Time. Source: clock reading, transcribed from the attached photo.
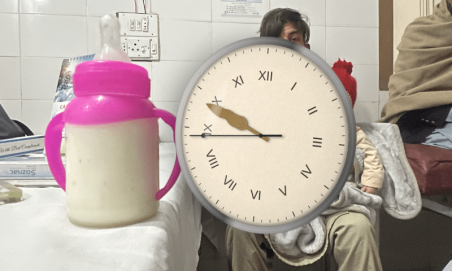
9:48:44
